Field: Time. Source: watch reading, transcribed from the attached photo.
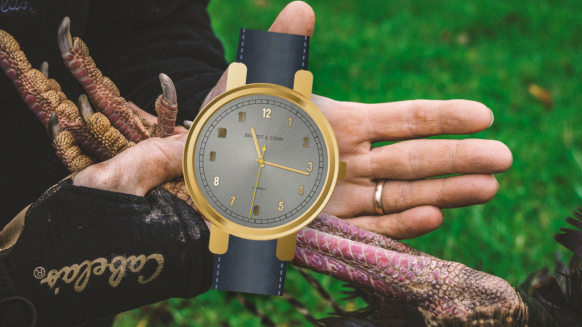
11:16:31
